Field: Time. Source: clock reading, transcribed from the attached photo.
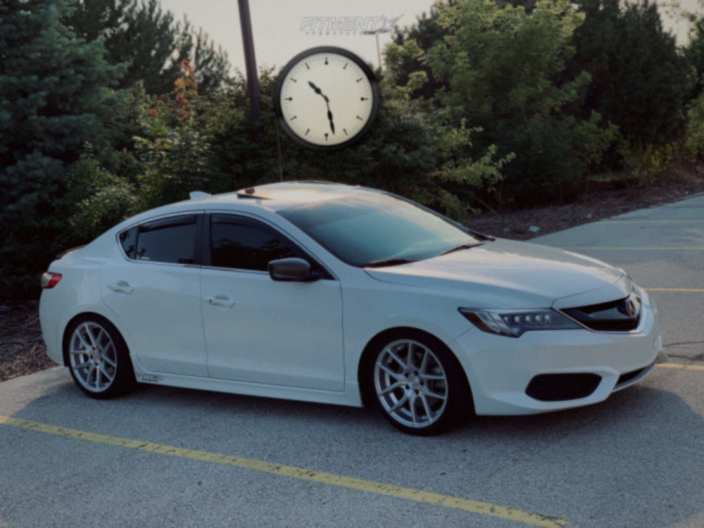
10:28
